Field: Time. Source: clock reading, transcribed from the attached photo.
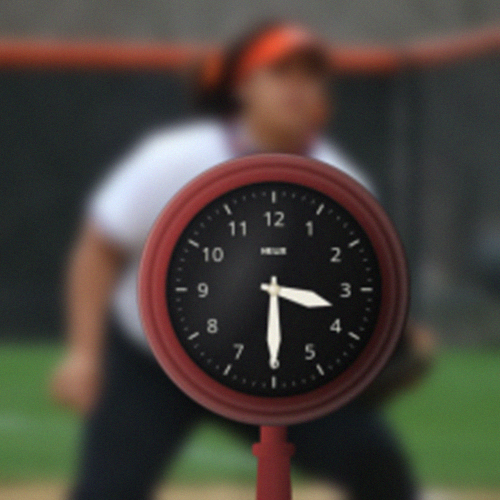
3:30
